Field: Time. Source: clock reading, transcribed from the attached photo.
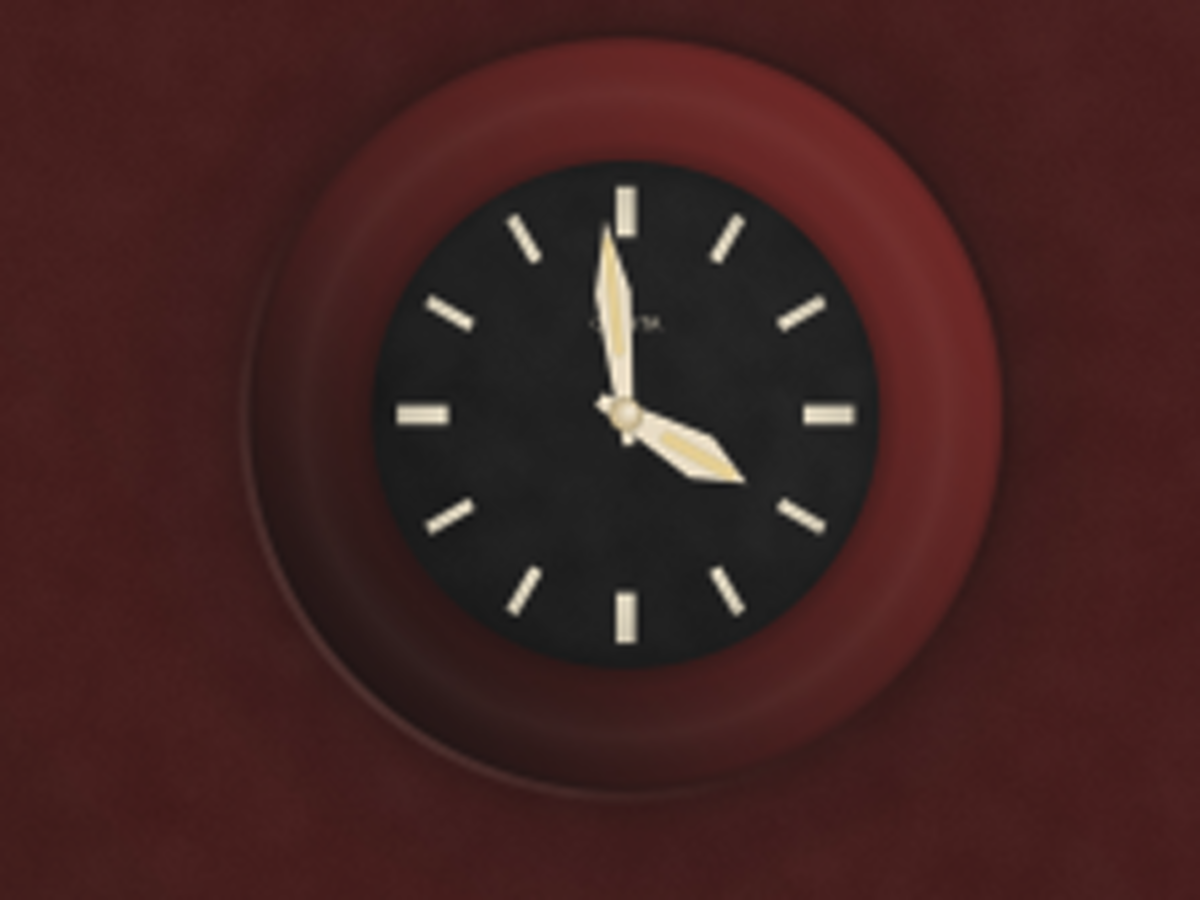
3:59
